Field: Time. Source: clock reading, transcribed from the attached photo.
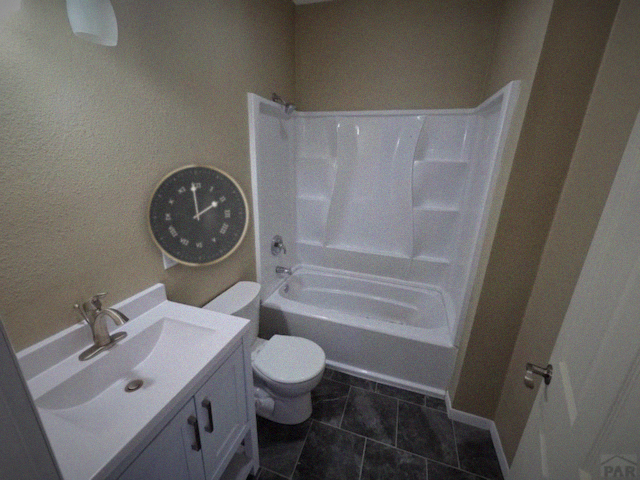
1:59
